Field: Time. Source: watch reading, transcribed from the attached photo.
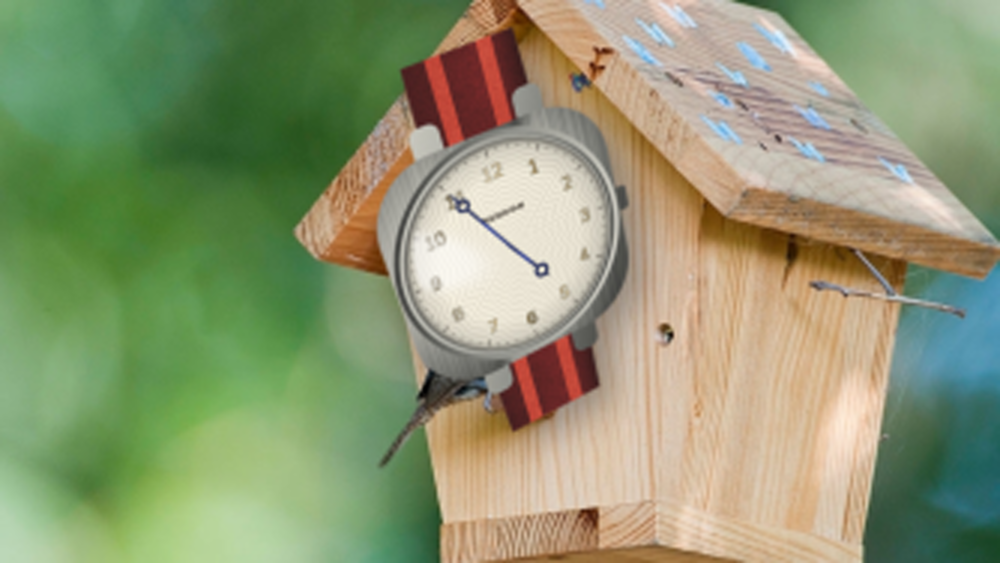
4:55
